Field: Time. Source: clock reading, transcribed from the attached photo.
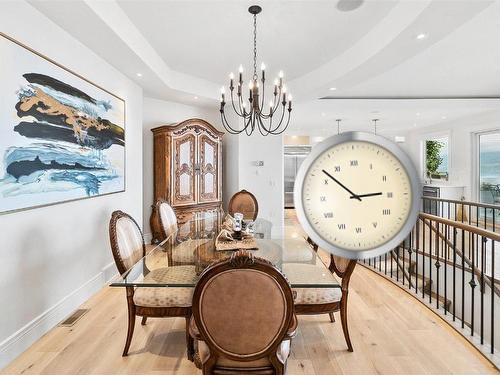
2:52
